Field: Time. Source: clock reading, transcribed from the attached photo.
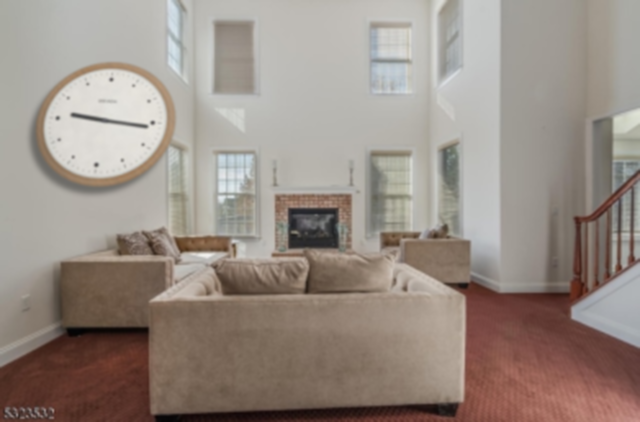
9:16
